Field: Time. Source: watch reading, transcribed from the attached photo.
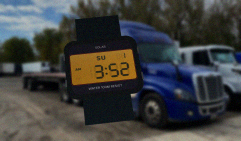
3:52
